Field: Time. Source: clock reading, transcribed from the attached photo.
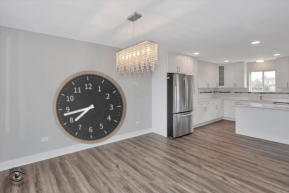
7:43
